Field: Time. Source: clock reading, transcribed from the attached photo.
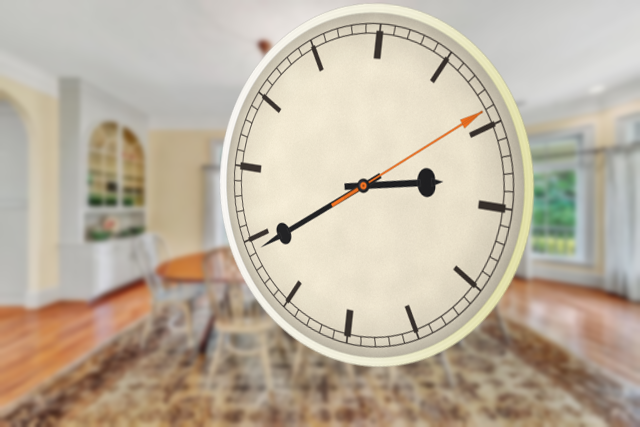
2:39:09
